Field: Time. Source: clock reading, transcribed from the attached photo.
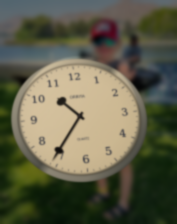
10:36
